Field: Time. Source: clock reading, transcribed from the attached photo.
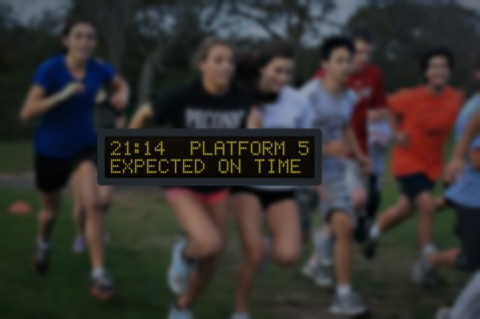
21:14
